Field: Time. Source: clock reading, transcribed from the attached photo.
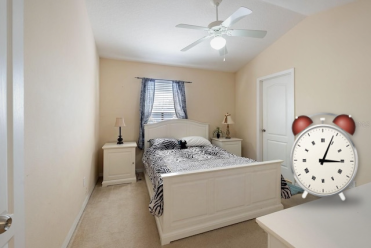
3:04
